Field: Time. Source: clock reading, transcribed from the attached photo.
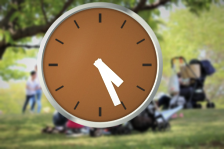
4:26
